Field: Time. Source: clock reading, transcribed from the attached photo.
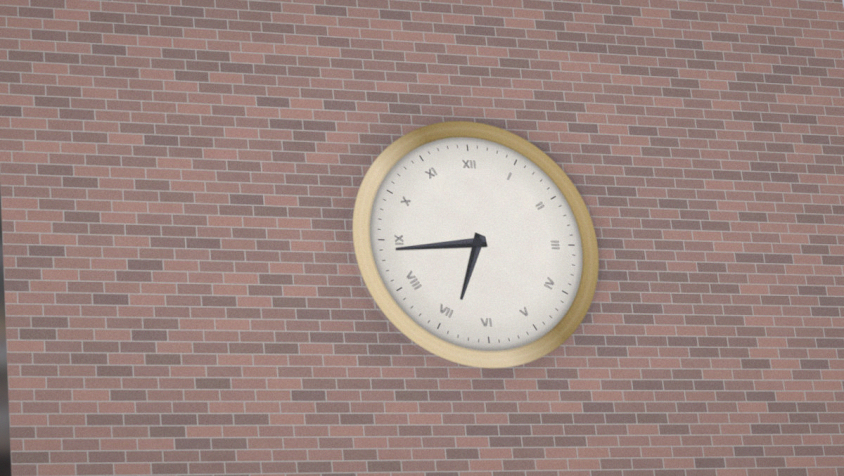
6:44
